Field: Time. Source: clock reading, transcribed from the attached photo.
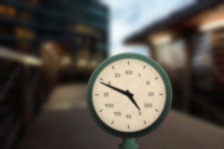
4:49
